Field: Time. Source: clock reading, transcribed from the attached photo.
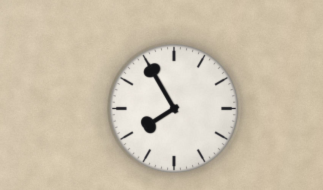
7:55
